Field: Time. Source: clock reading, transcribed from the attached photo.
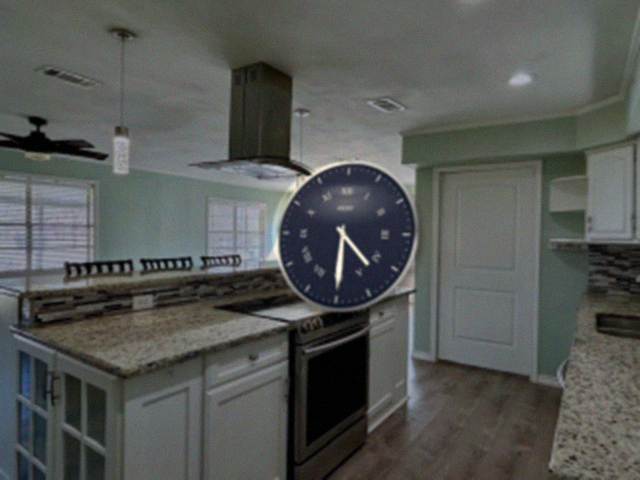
4:30
